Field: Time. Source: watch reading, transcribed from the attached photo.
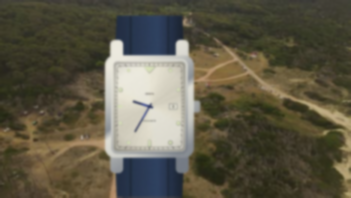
9:35
